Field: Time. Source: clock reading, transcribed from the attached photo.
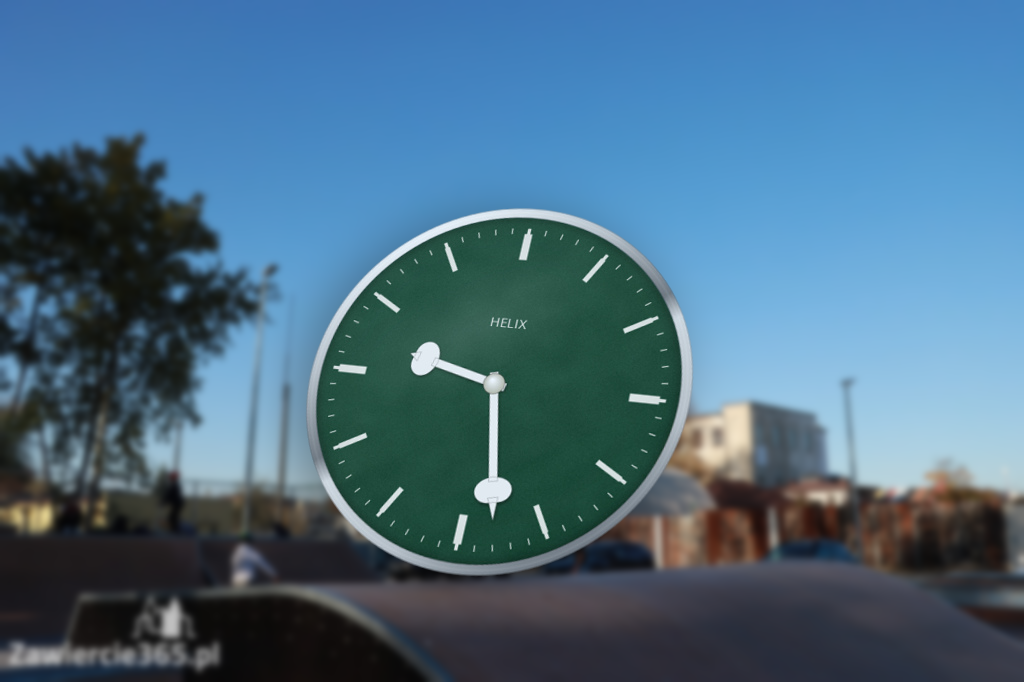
9:28
